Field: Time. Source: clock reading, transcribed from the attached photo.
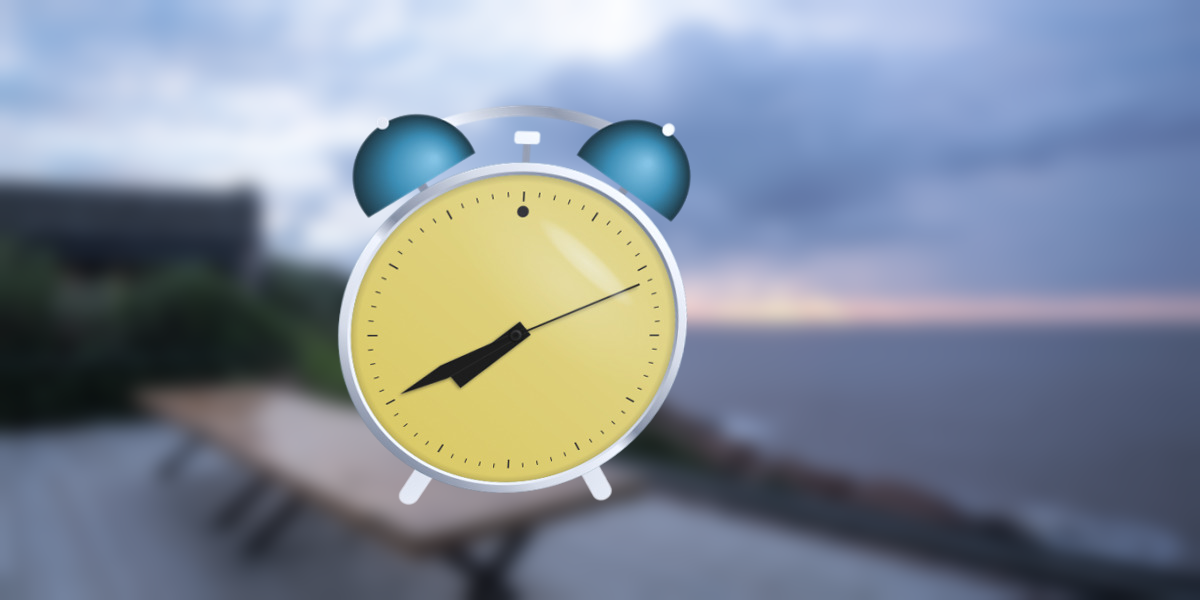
7:40:11
